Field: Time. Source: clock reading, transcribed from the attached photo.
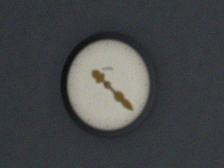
10:22
